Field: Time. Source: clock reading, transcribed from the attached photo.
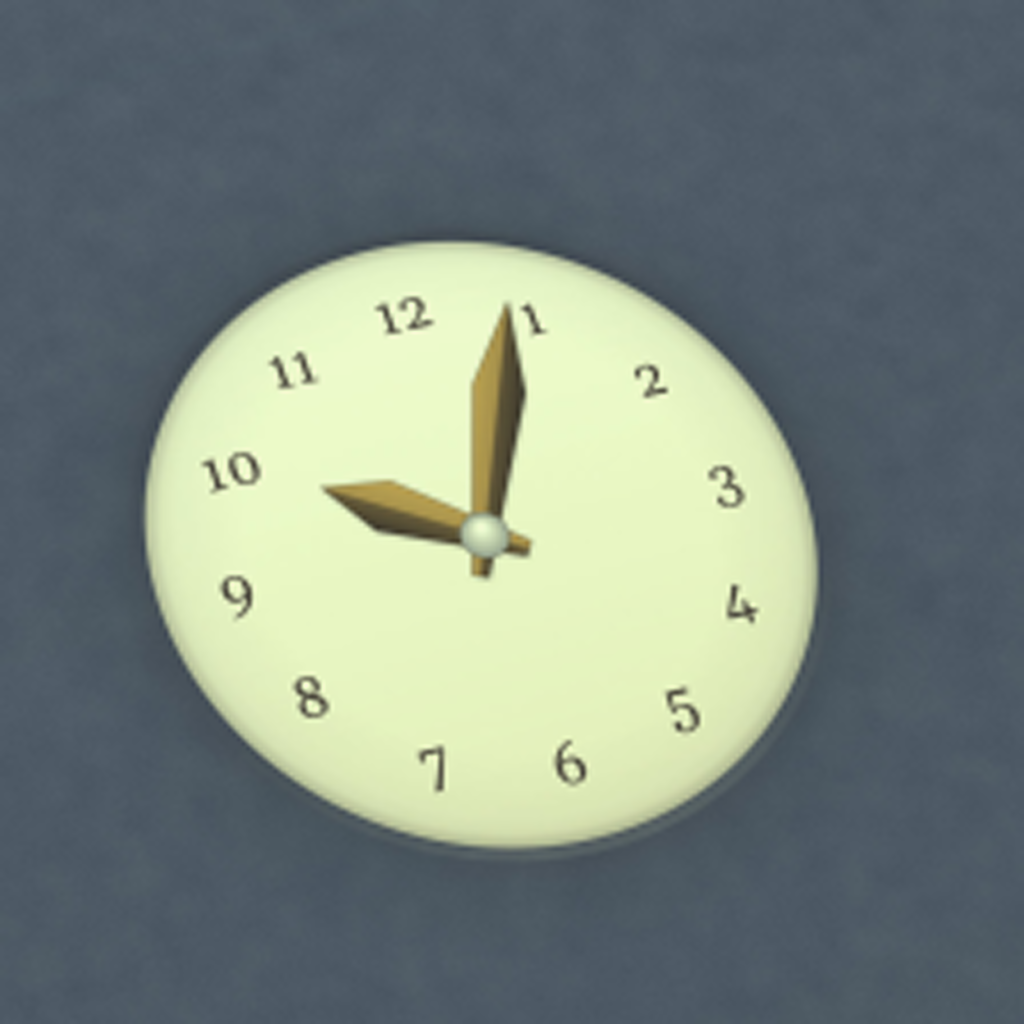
10:04
